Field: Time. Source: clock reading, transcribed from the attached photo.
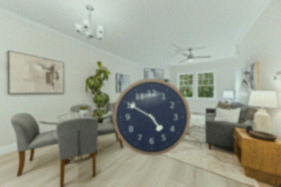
4:50
